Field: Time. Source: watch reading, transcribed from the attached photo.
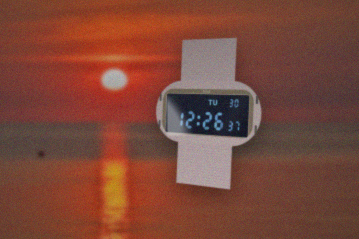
12:26:37
